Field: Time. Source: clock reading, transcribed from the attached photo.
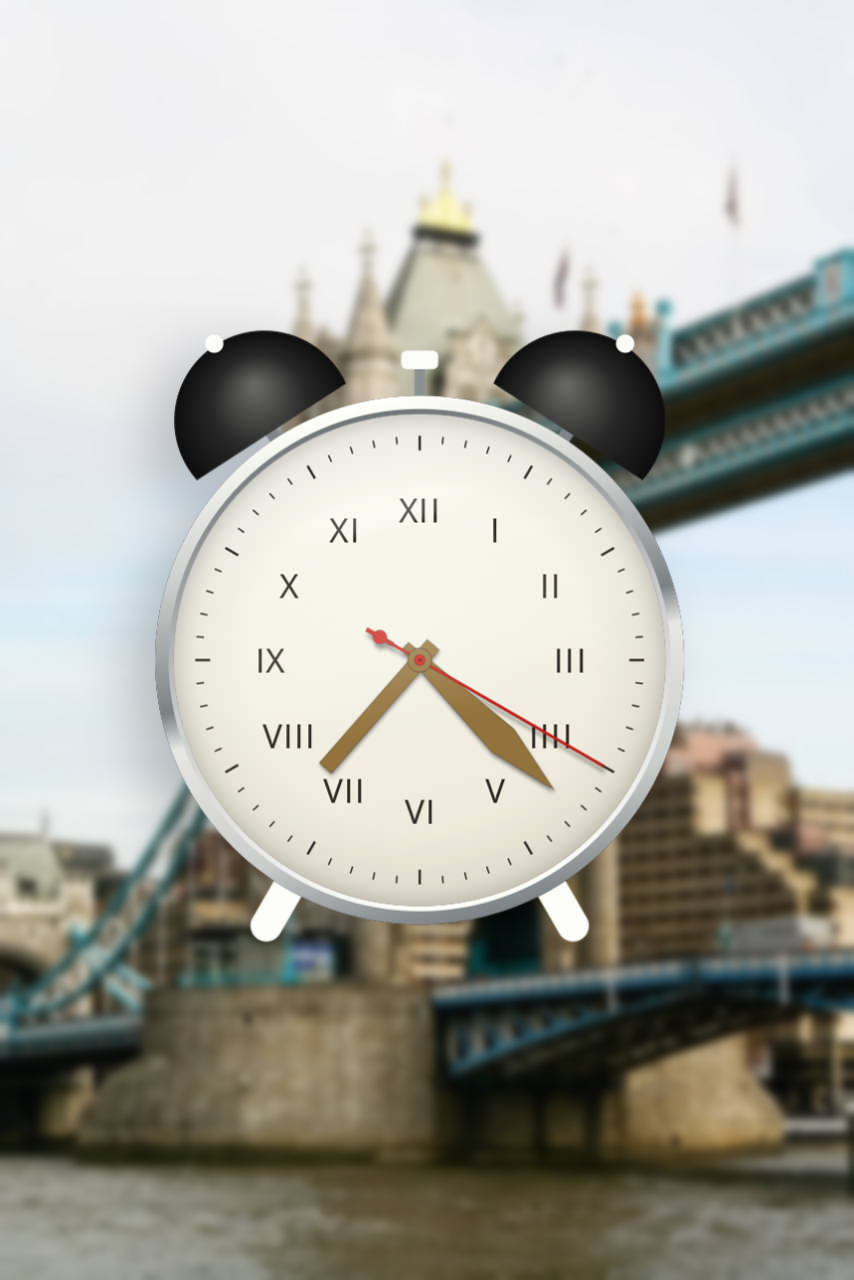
7:22:20
